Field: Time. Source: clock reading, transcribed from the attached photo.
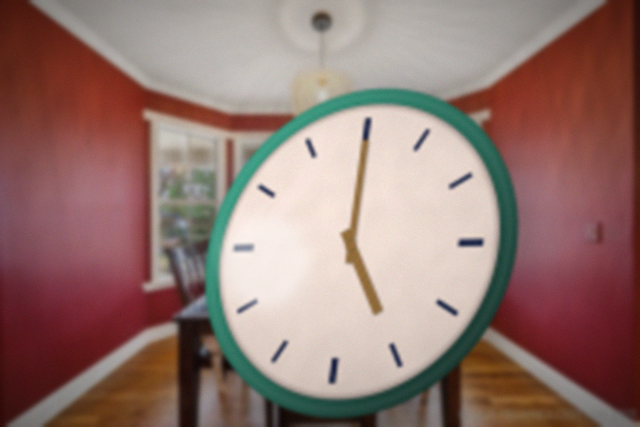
5:00
